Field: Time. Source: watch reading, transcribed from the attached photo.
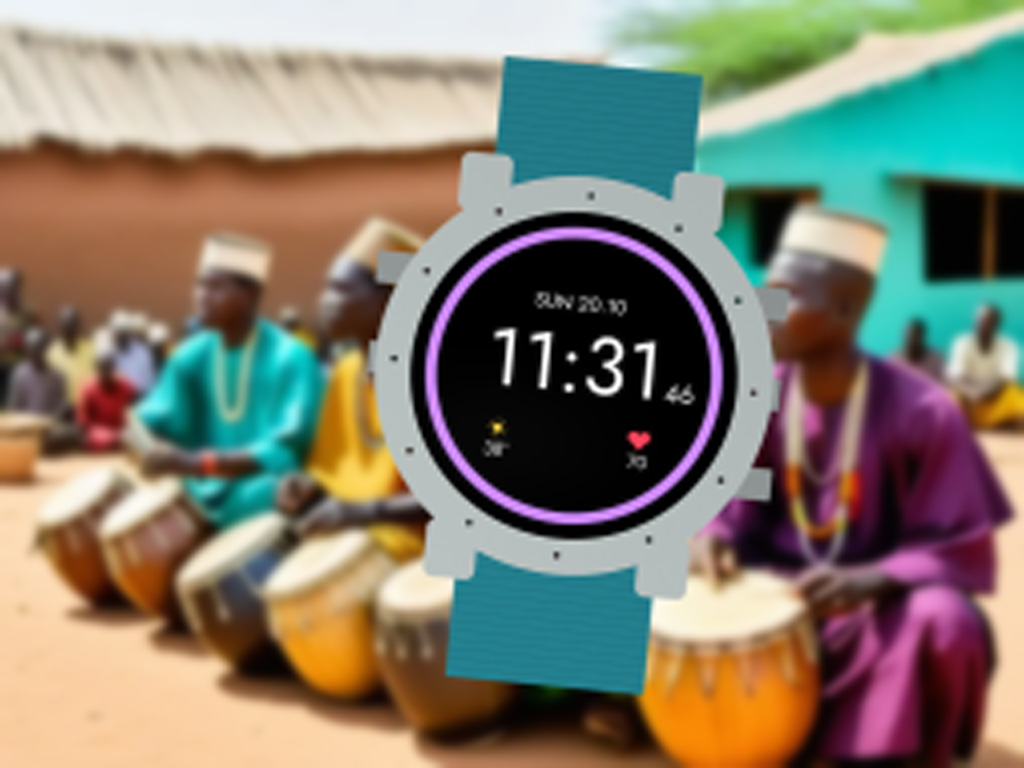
11:31
